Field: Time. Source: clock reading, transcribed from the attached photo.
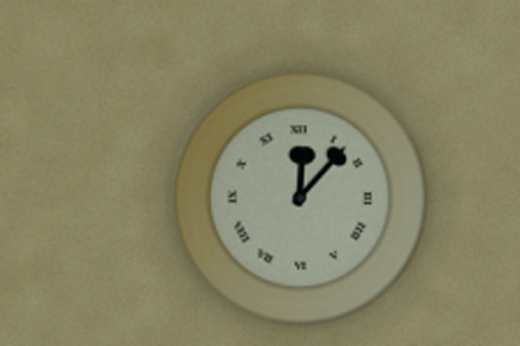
12:07
